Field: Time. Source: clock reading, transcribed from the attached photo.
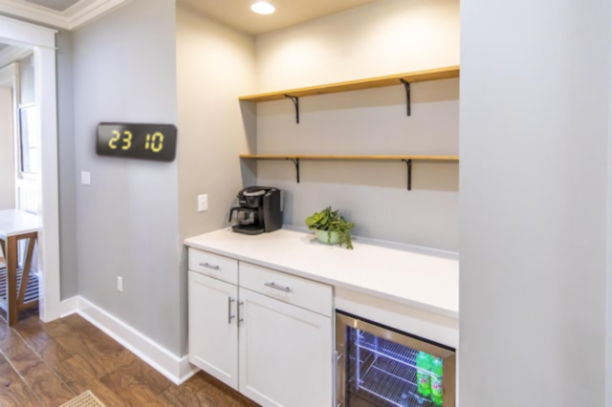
23:10
